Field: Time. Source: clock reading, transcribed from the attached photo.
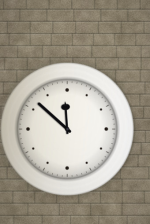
11:52
